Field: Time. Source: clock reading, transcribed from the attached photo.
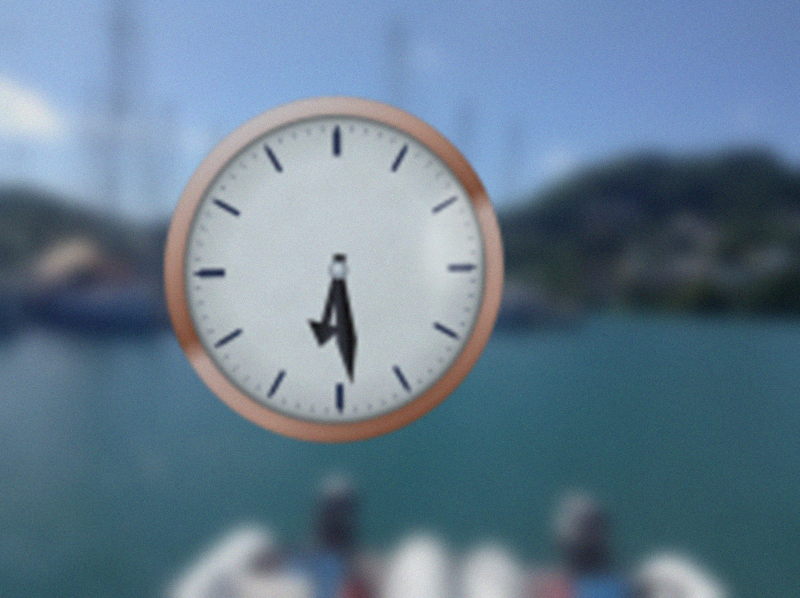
6:29
